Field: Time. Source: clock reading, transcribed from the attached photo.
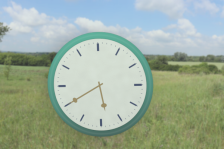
5:40
